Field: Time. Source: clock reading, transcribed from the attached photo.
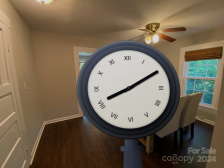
8:10
